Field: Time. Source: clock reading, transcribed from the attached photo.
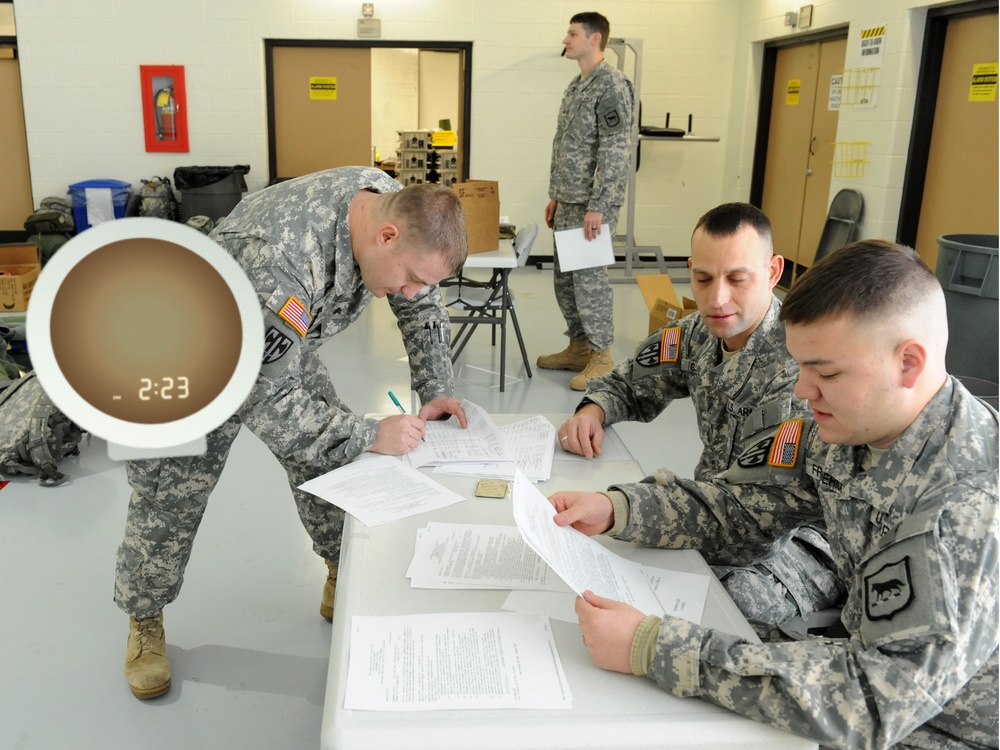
2:23
